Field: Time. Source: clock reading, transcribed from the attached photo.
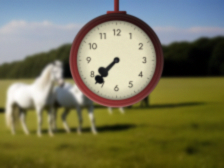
7:37
